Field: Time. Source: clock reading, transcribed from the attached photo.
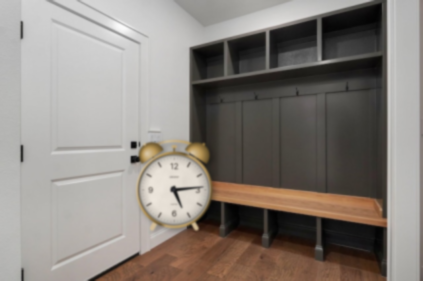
5:14
